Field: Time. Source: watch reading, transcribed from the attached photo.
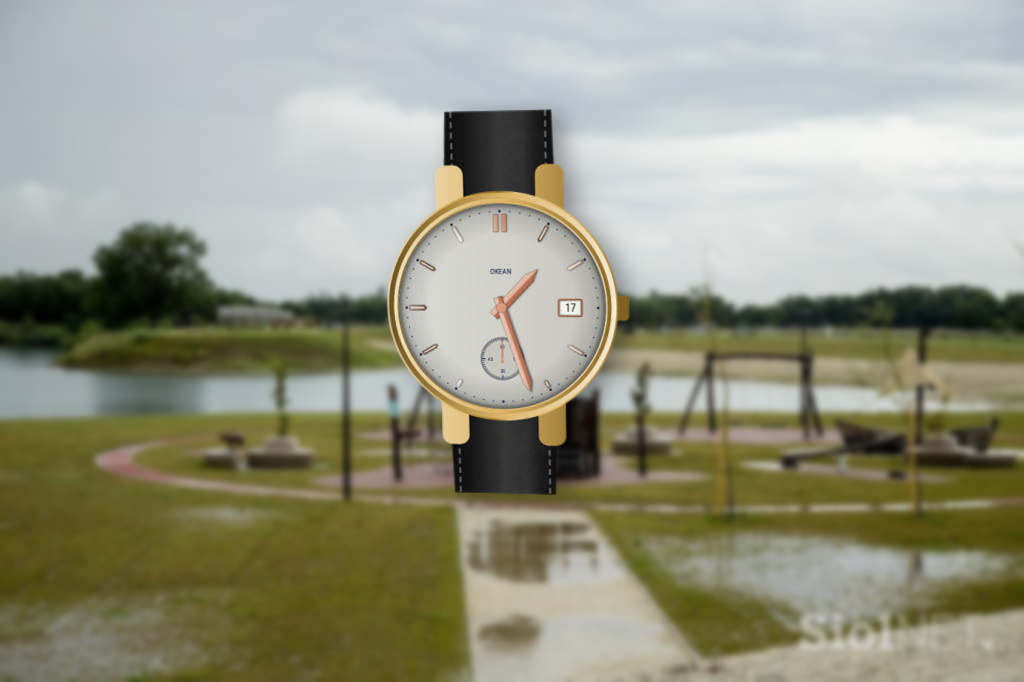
1:27
